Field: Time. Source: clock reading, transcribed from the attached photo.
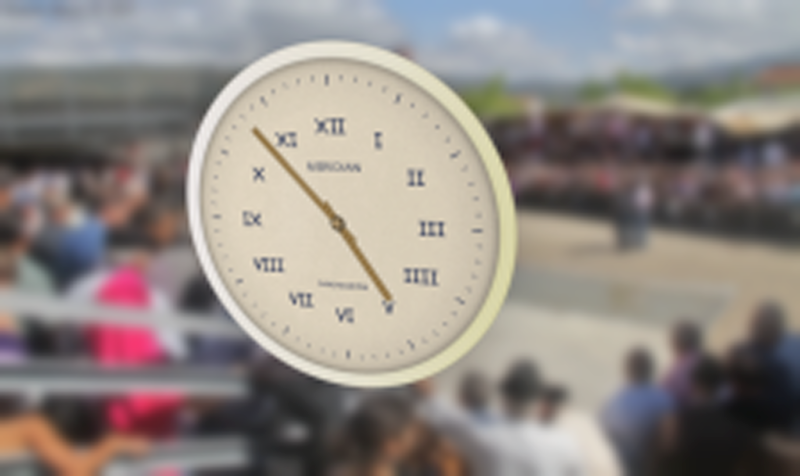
4:53
